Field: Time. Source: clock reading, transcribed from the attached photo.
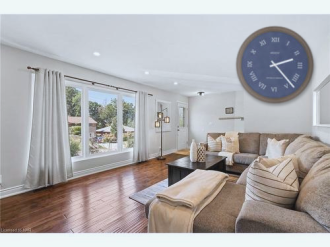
2:23
